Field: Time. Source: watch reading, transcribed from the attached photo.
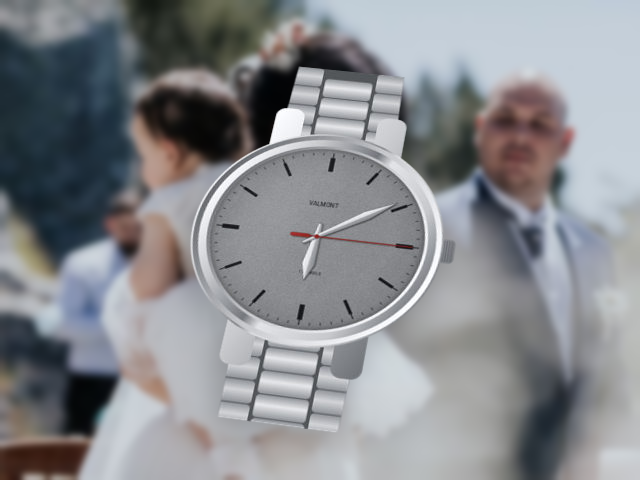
6:09:15
